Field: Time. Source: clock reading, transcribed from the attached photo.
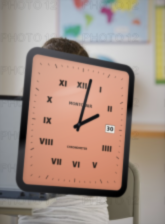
2:02
